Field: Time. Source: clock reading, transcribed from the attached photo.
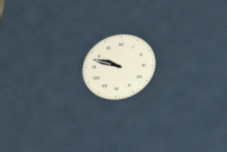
9:48
